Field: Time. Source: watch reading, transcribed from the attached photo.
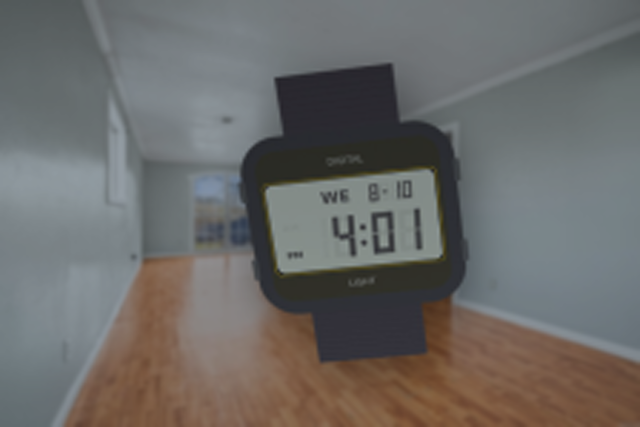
4:01
